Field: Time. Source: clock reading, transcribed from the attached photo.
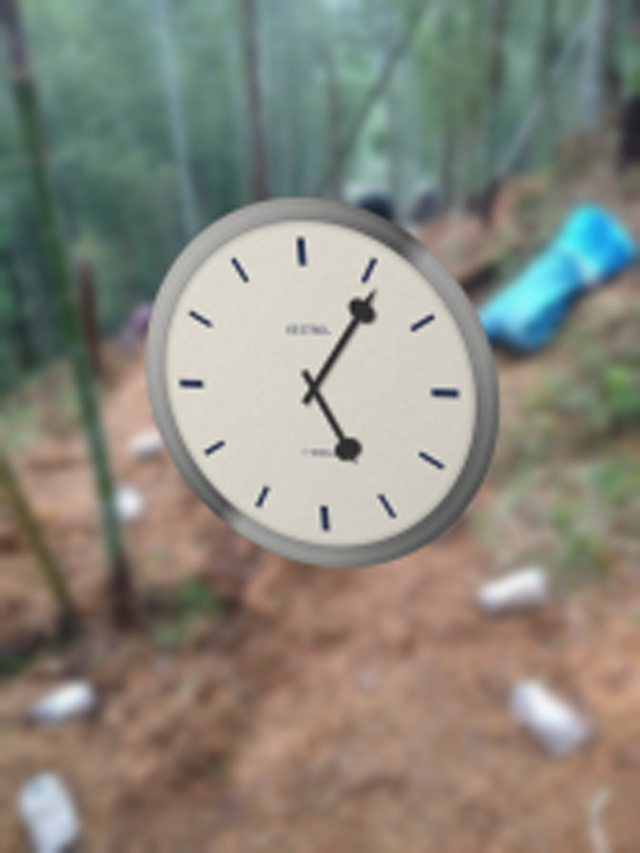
5:06
